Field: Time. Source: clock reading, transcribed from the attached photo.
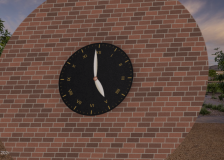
4:59
